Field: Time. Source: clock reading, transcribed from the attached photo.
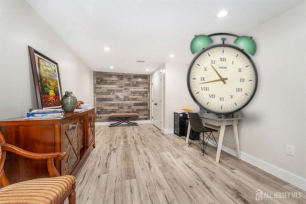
10:43
